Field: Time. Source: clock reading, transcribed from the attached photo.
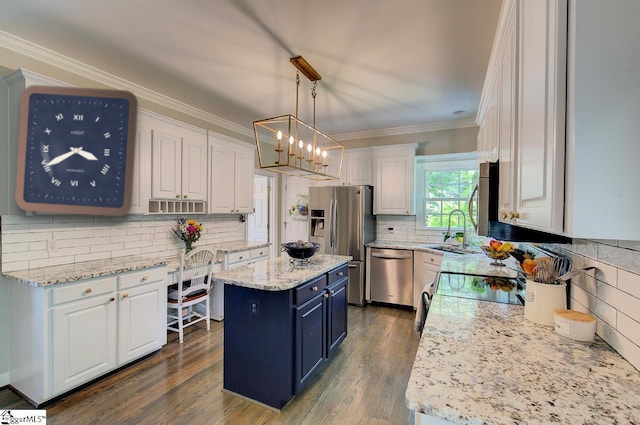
3:40
